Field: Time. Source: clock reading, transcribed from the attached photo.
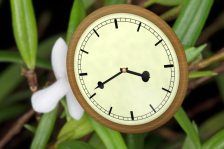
3:41
